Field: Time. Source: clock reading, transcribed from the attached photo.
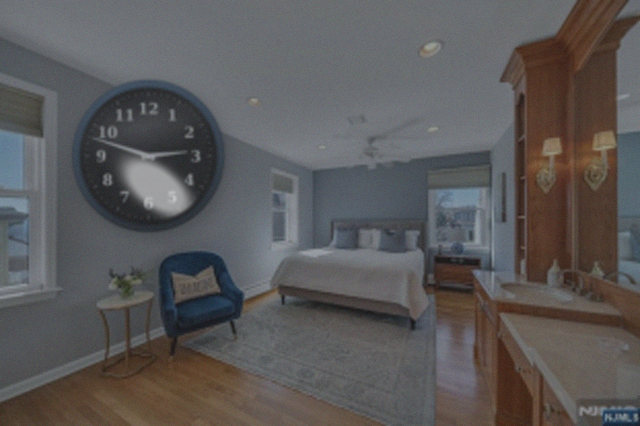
2:48
